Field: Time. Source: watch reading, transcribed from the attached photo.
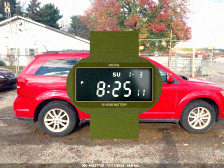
8:25:11
